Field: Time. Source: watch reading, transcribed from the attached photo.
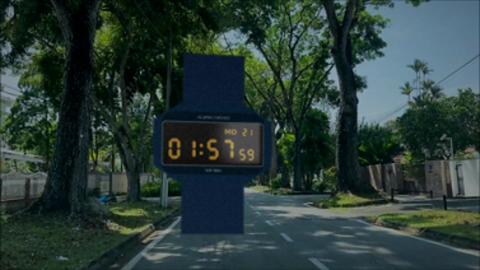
1:57:59
